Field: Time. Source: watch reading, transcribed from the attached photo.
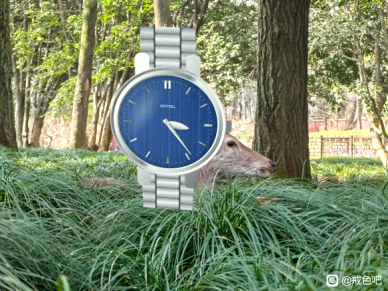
3:24
